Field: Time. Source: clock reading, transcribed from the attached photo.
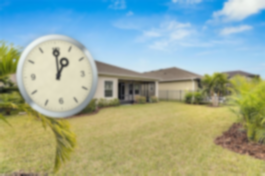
1:00
